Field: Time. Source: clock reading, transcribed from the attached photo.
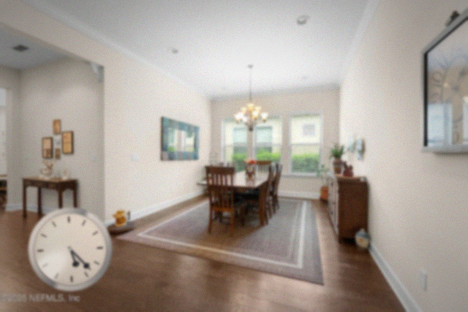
5:23
